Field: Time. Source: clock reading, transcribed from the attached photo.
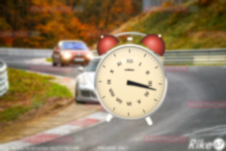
3:17
